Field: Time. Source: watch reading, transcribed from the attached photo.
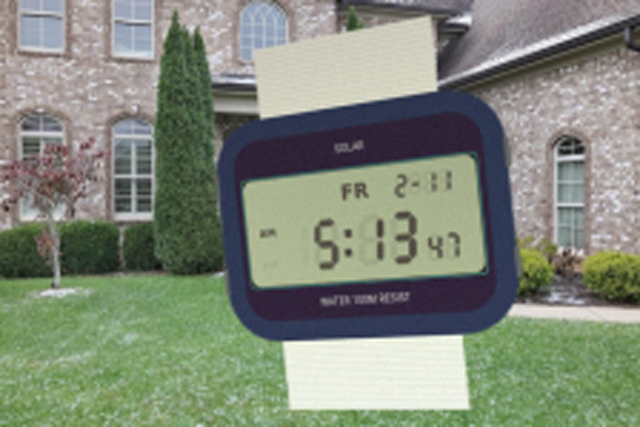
5:13:47
